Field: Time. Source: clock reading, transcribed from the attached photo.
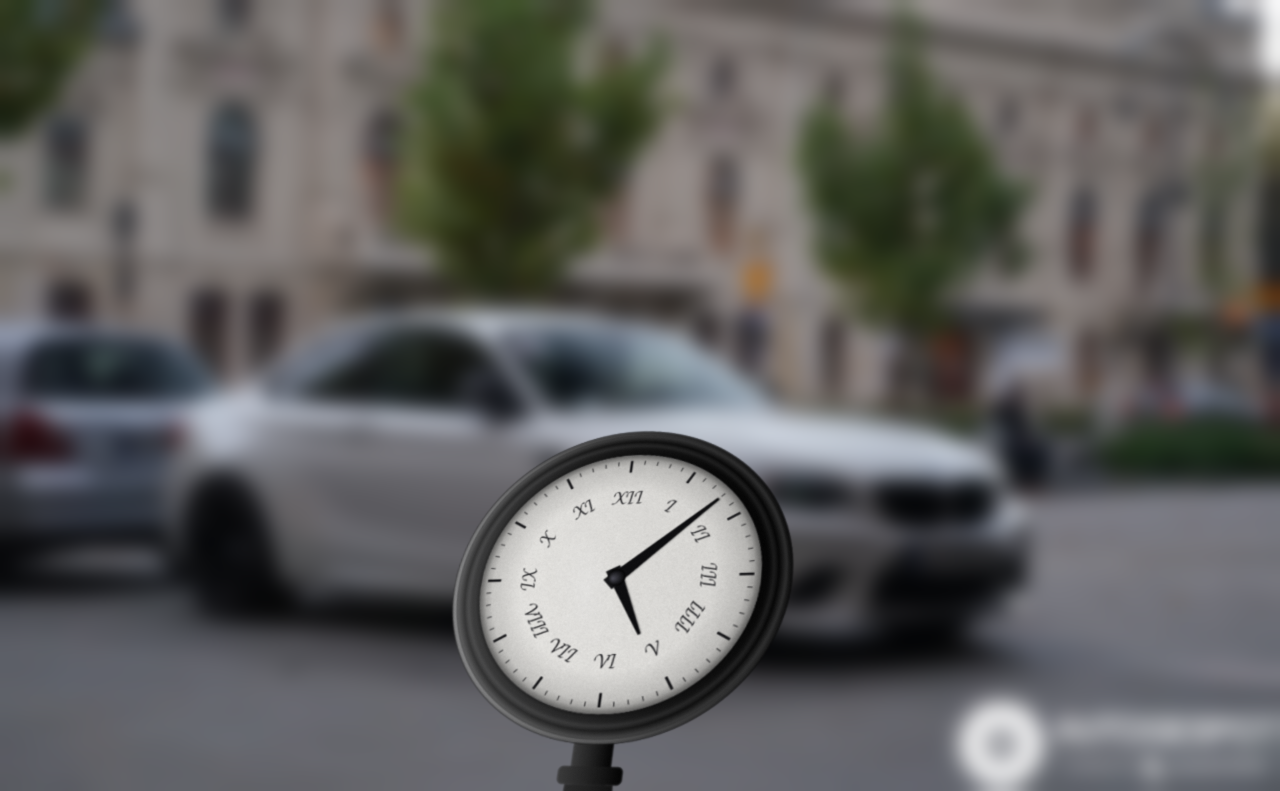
5:08
